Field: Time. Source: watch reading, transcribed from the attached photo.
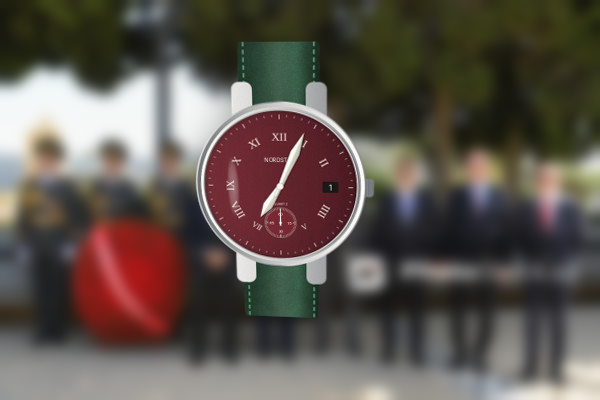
7:04
